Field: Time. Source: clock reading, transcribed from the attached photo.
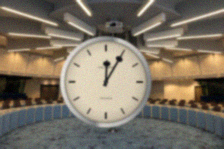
12:05
